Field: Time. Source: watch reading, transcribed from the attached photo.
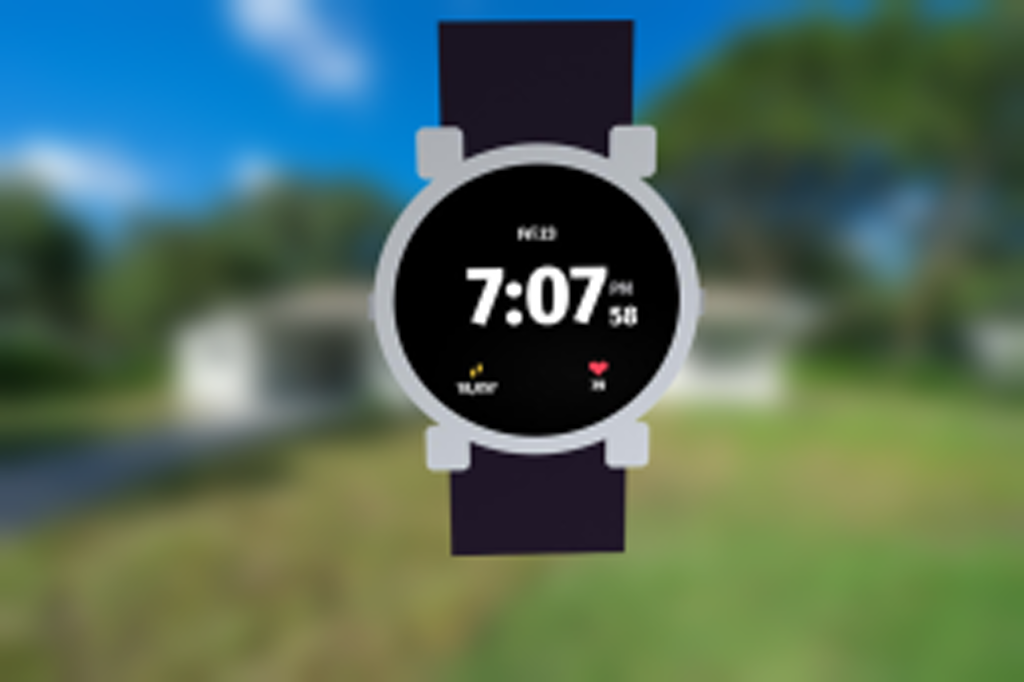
7:07
